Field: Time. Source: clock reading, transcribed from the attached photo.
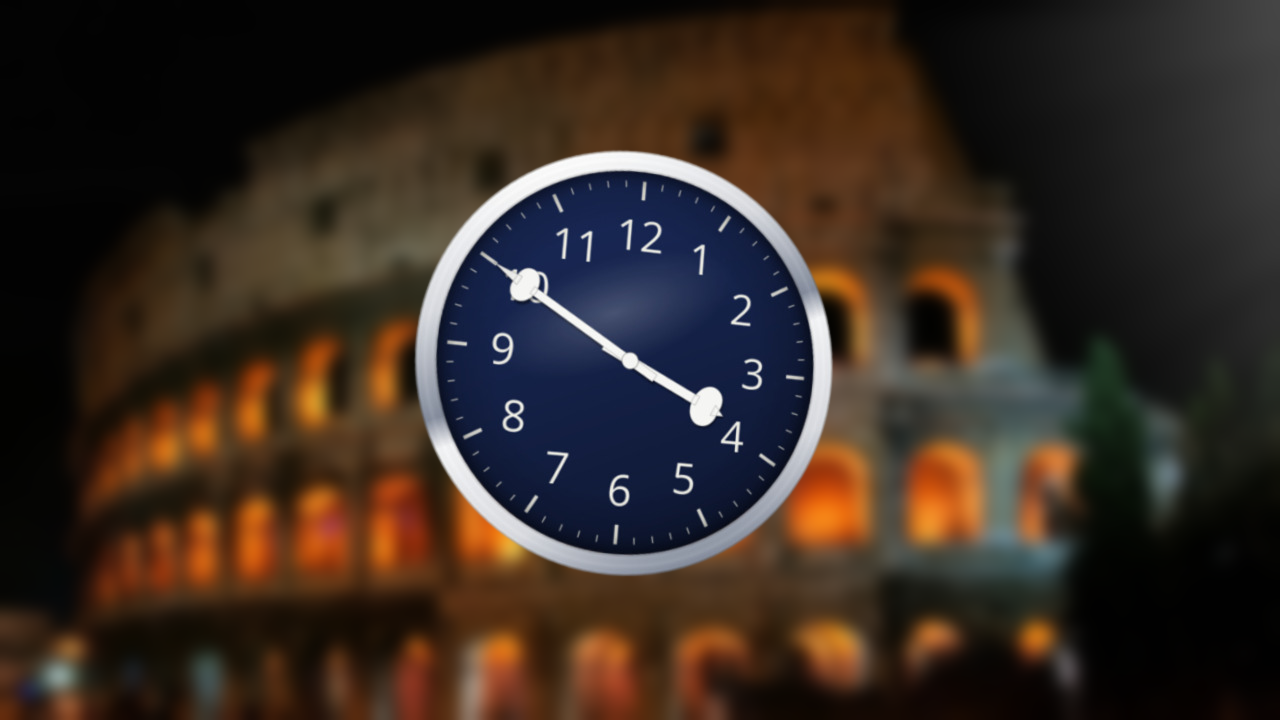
3:50
